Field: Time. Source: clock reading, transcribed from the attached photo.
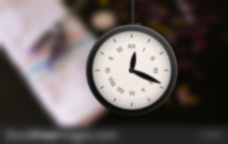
12:19
